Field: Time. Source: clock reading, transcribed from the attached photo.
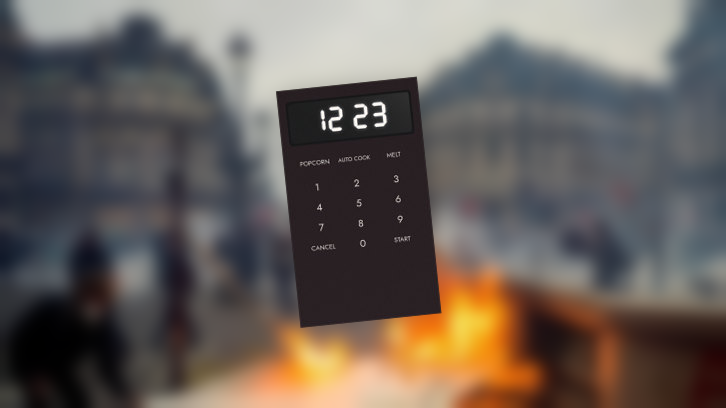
12:23
